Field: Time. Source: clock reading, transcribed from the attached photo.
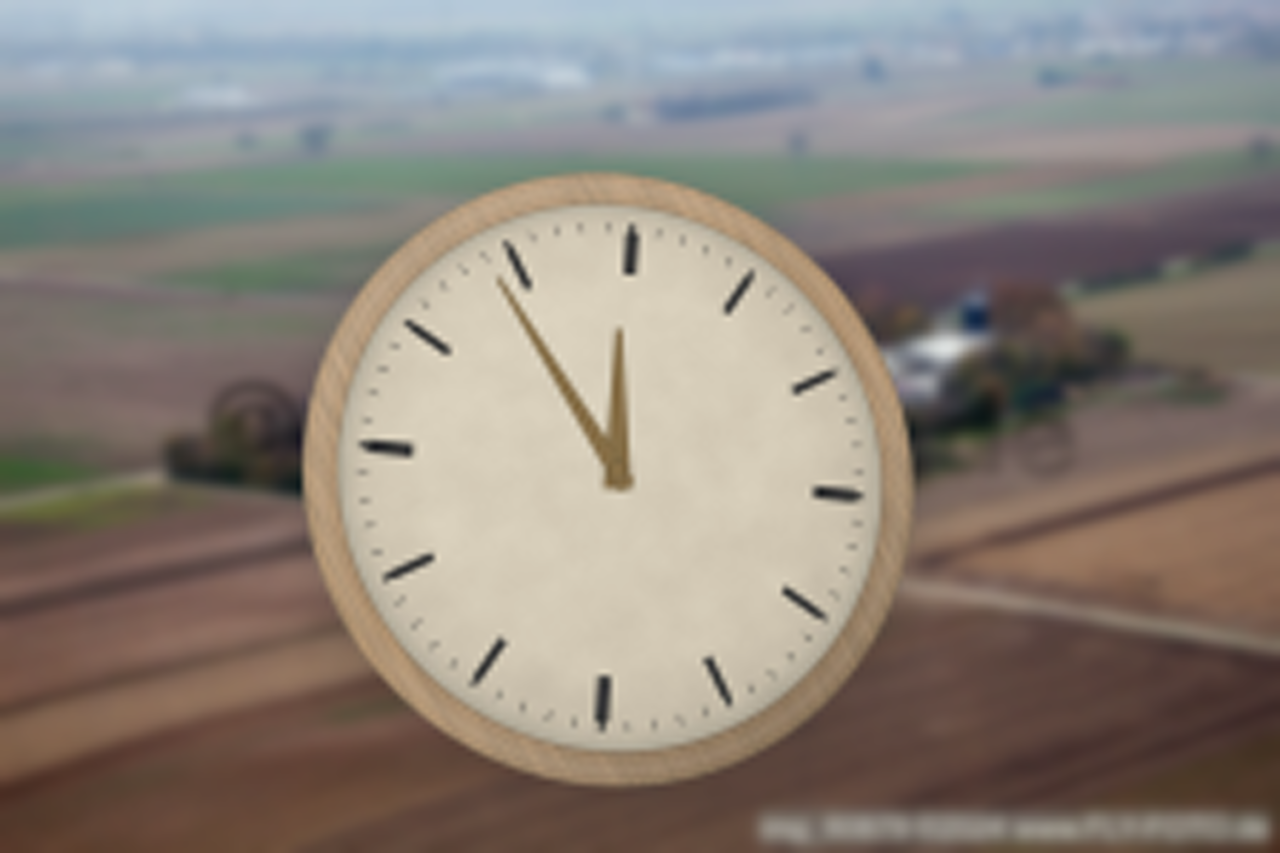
11:54
